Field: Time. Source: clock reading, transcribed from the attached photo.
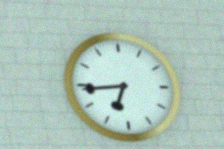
6:44
